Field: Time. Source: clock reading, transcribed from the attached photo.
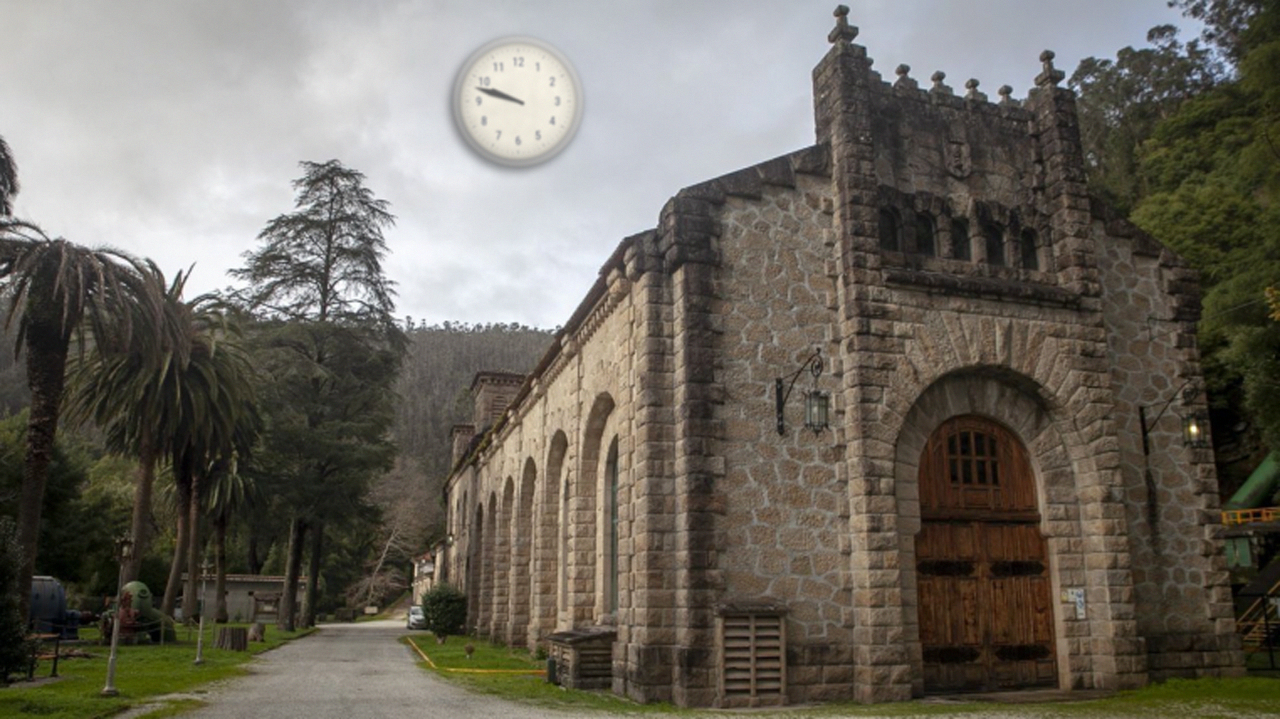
9:48
